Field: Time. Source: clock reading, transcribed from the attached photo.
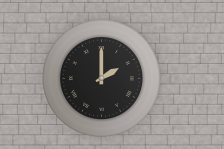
2:00
